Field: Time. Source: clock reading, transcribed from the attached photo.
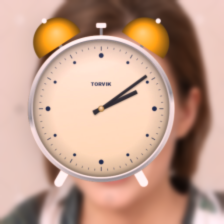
2:09
